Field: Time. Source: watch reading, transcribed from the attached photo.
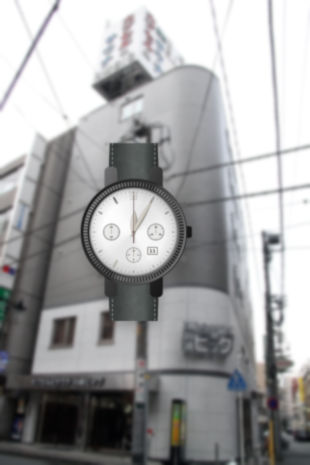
12:05
